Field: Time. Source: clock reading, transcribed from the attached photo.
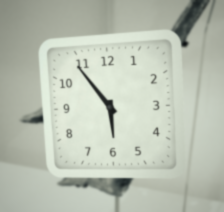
5:54
